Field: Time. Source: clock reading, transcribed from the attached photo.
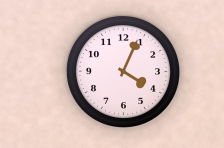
4:04
